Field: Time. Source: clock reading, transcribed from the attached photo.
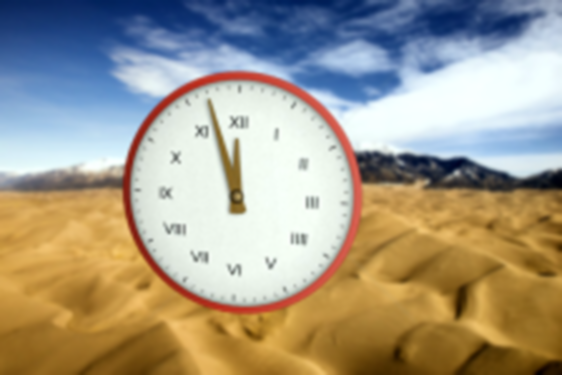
11:57
